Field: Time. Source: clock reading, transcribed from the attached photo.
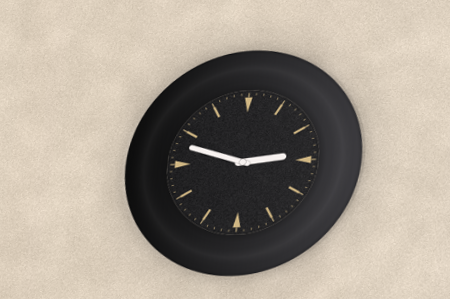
2:48
